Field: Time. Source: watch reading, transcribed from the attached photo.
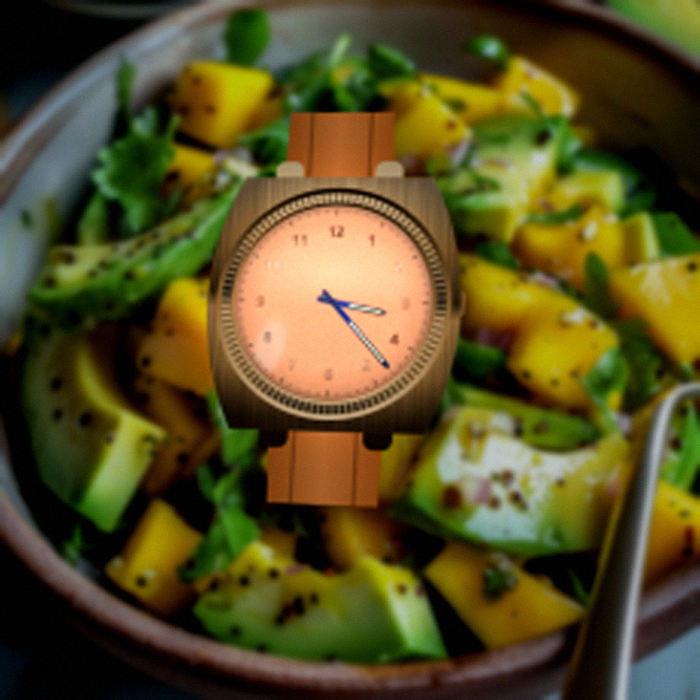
3:23
